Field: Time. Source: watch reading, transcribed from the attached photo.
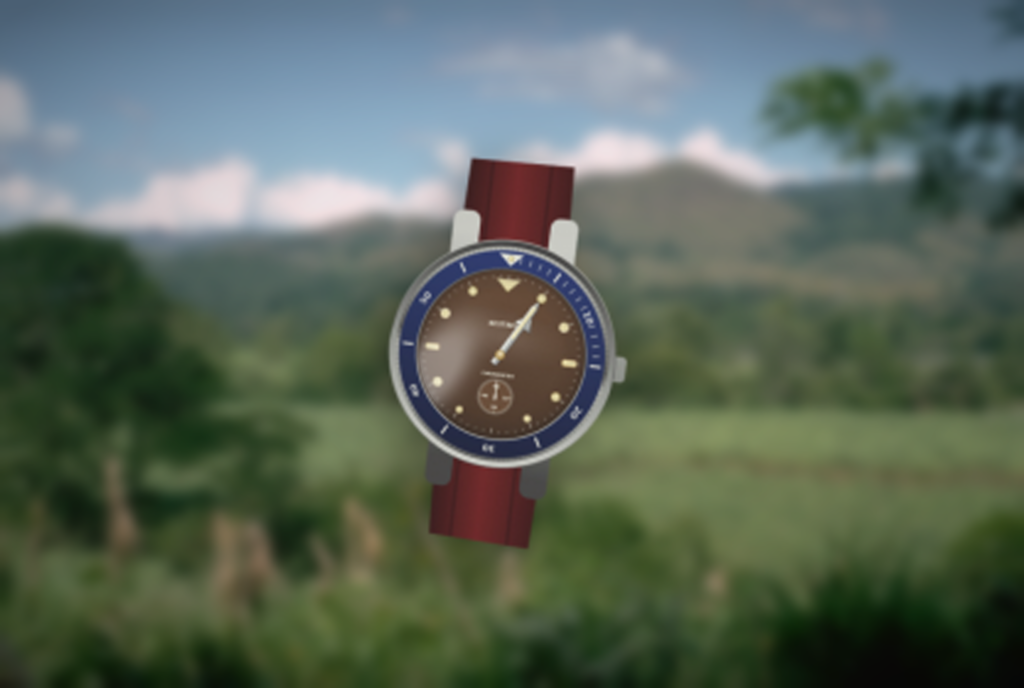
1:05
